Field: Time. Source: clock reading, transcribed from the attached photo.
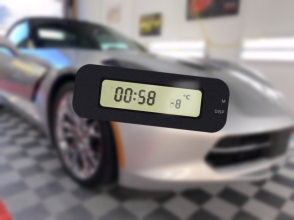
0:58
